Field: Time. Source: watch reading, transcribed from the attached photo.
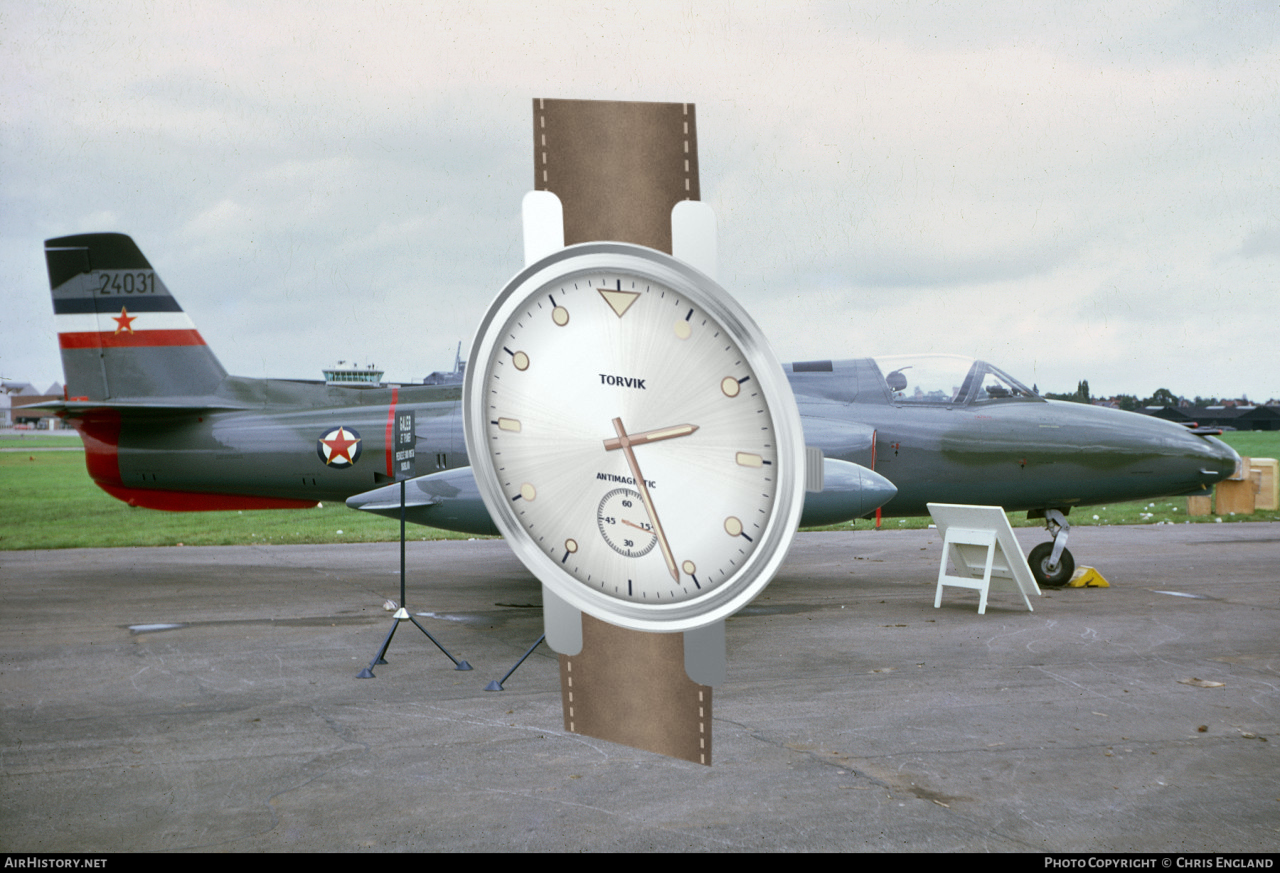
2:26:17
